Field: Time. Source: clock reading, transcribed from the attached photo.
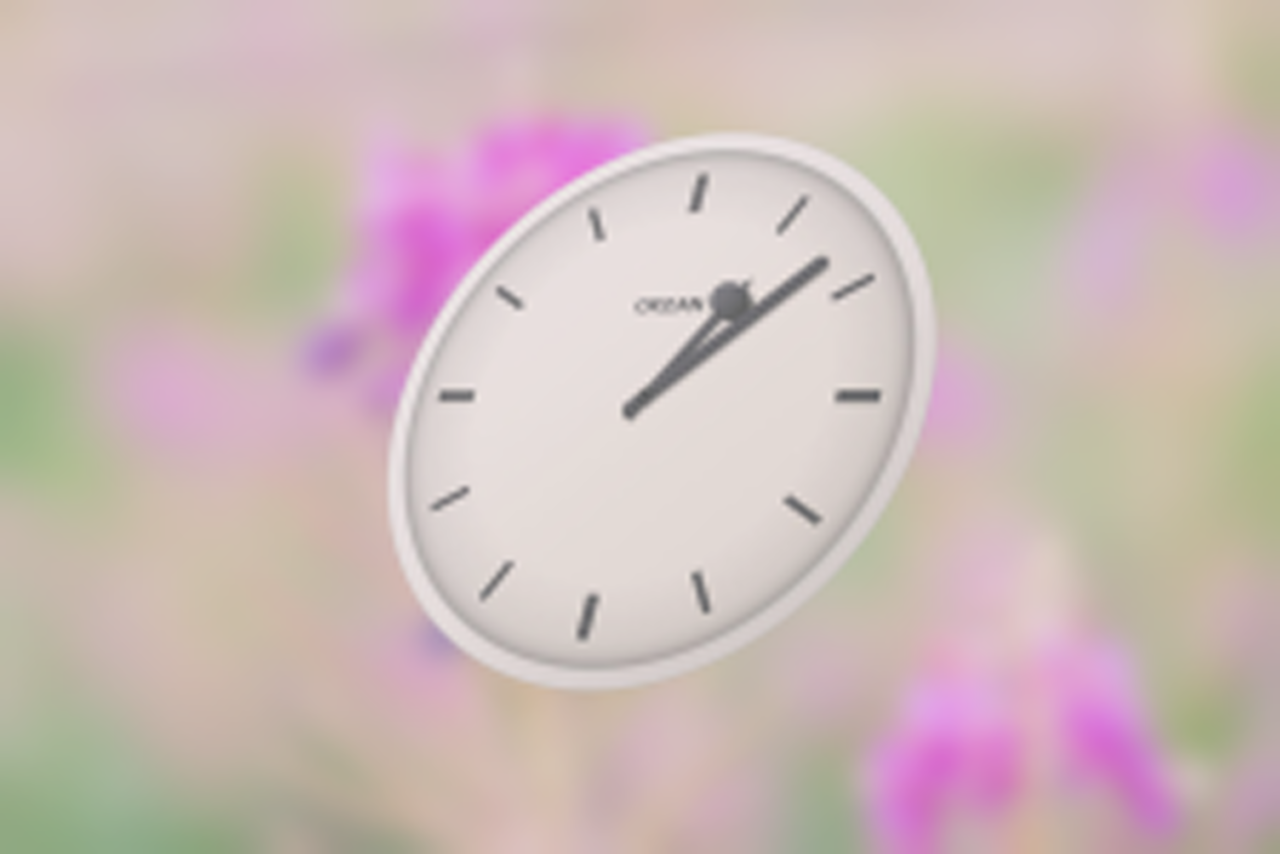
1:08
